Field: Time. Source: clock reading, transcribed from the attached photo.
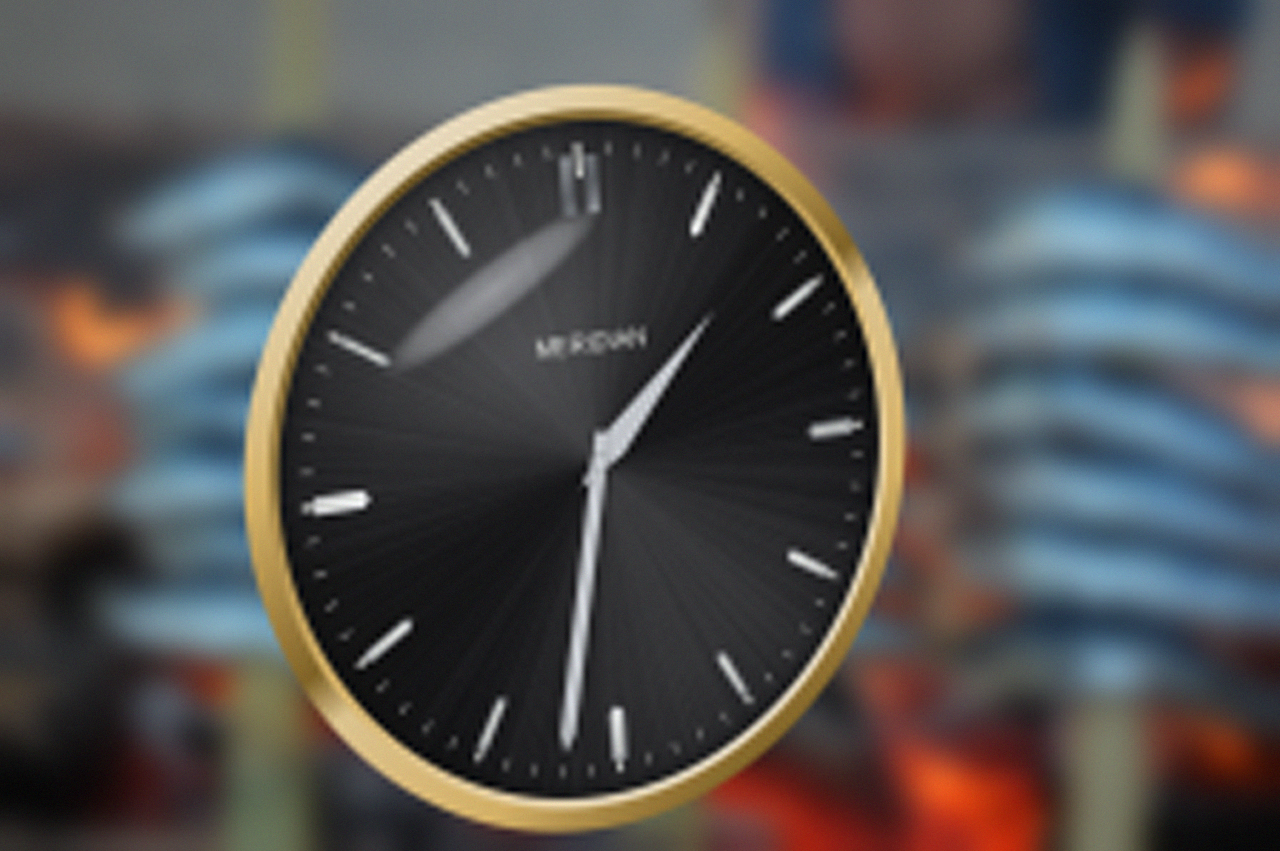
1:32
